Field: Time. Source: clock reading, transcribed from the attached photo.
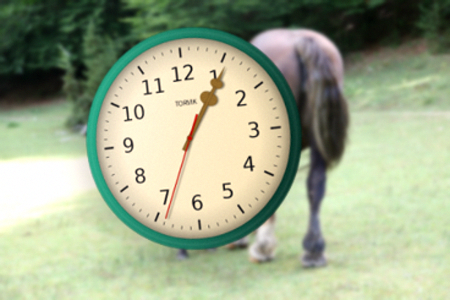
1:05:34
